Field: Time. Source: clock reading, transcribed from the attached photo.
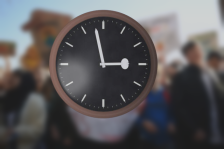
2:58
